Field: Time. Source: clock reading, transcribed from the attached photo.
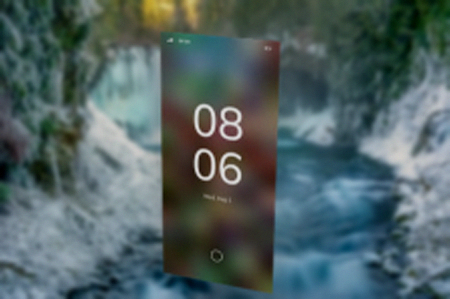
8:06
